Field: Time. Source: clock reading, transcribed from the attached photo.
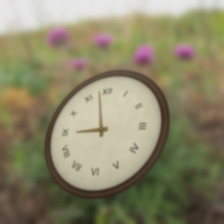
8:58
